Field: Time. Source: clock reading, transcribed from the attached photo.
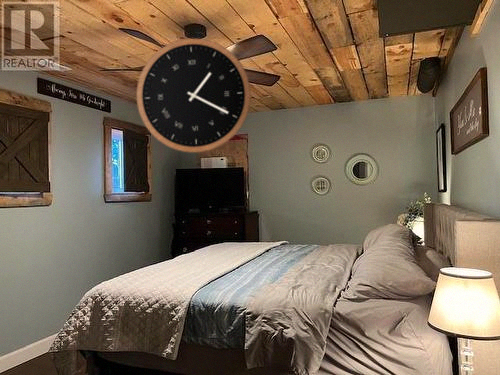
1:20
